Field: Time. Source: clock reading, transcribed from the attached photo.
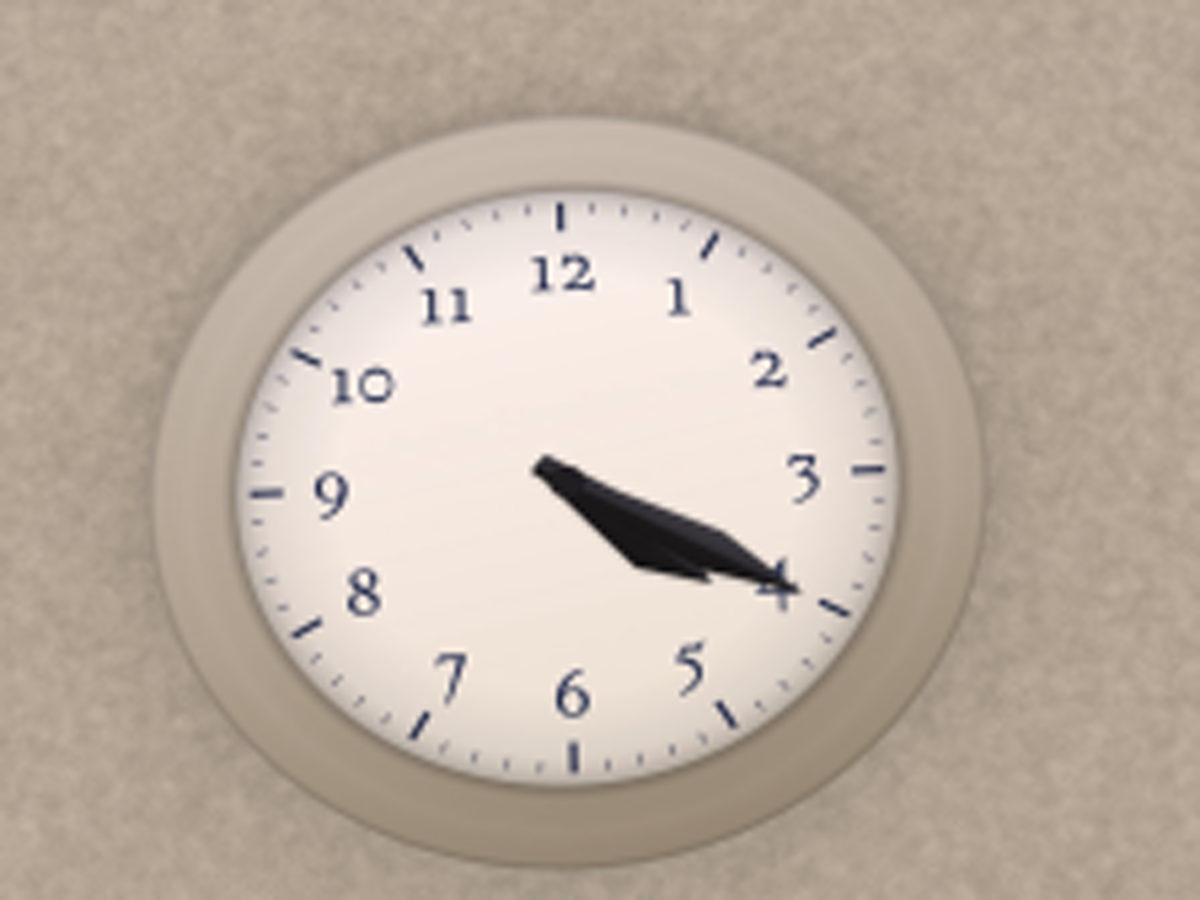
4:20
